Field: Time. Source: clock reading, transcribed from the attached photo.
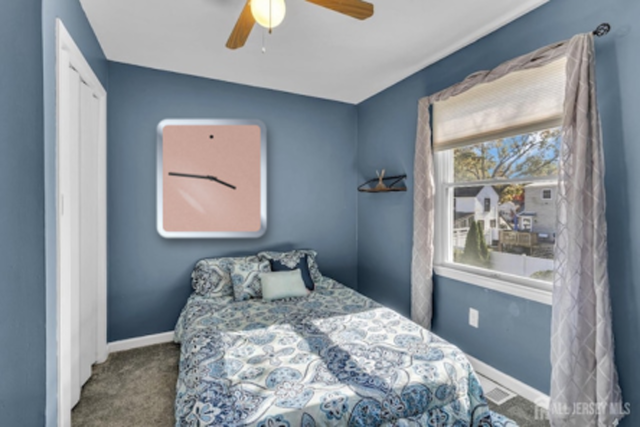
3:46
